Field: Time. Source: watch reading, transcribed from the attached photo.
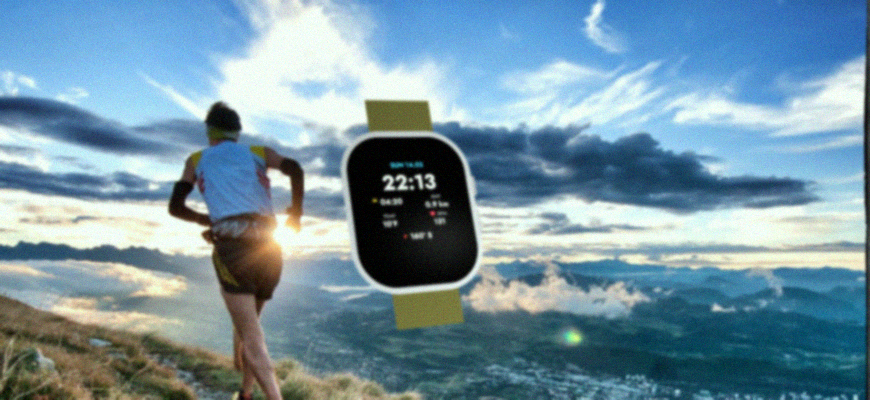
22:13
